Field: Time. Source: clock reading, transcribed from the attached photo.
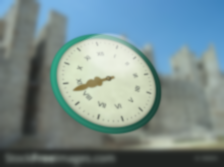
8:43
